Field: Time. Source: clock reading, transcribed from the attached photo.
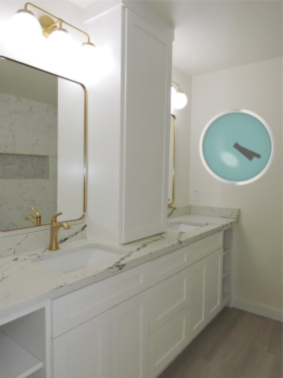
4:19
